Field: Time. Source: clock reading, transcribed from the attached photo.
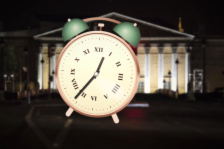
12:36
